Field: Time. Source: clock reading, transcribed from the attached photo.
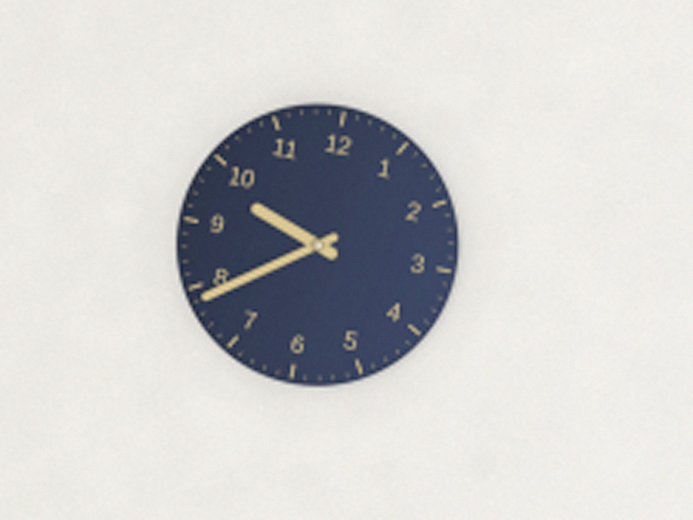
9:39
